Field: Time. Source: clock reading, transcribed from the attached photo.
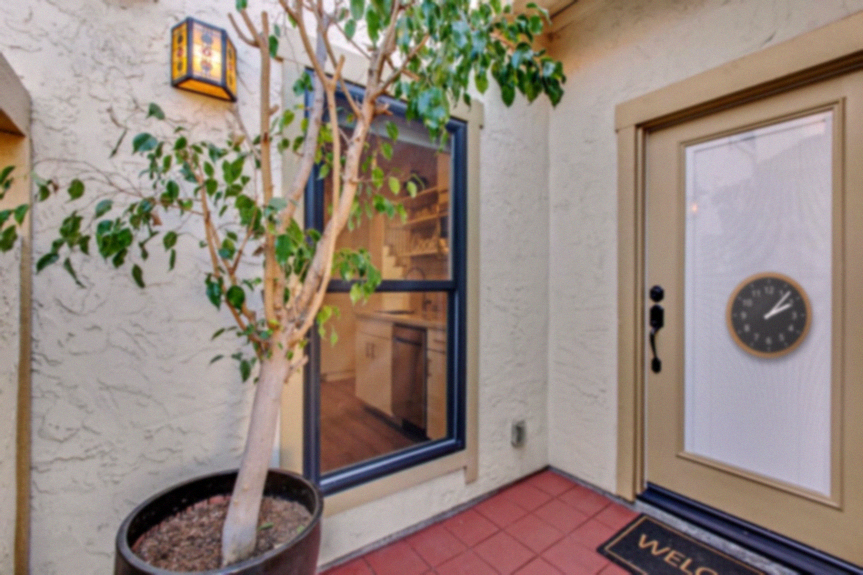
2:07
